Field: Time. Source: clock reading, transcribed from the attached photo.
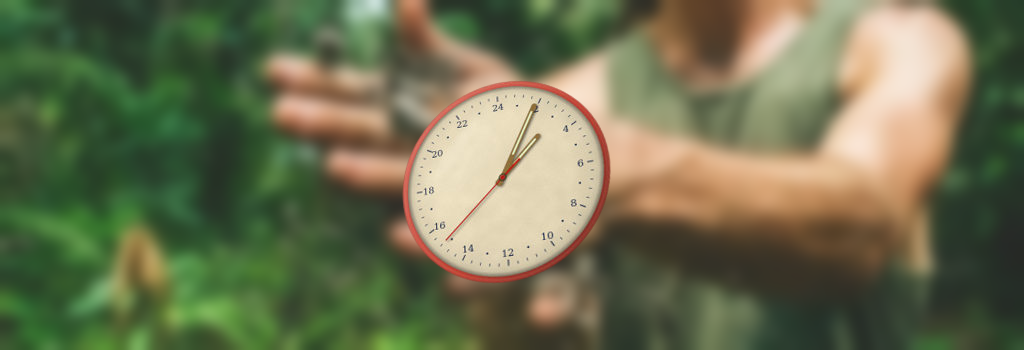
3:04:38
